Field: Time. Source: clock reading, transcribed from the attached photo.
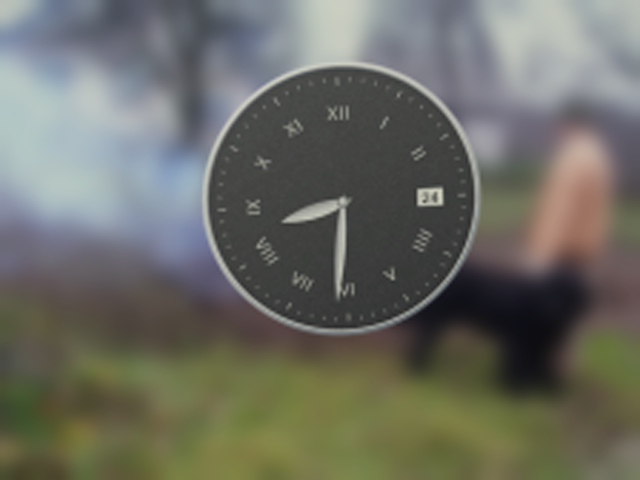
8:31
